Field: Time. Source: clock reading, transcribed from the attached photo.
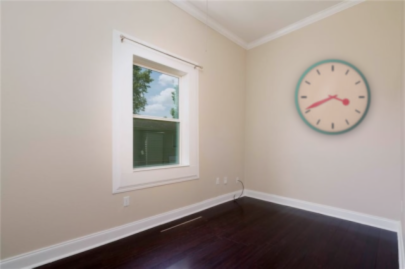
3:41
